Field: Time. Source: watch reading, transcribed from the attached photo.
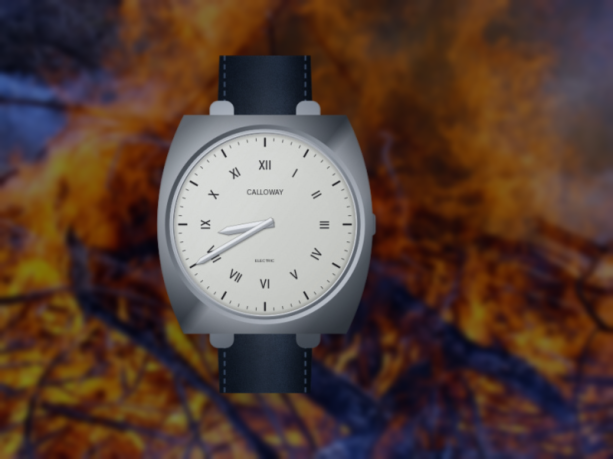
8:40
